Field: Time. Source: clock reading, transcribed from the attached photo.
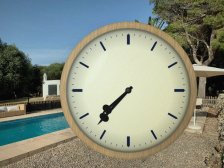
7:37
